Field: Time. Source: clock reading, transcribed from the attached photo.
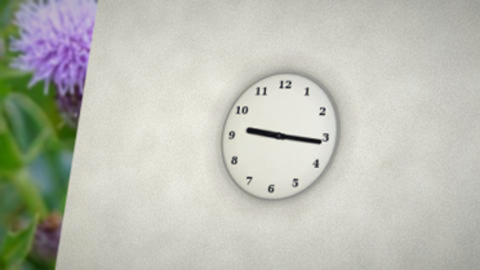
9:16
